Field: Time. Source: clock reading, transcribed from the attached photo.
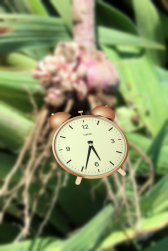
5:34
